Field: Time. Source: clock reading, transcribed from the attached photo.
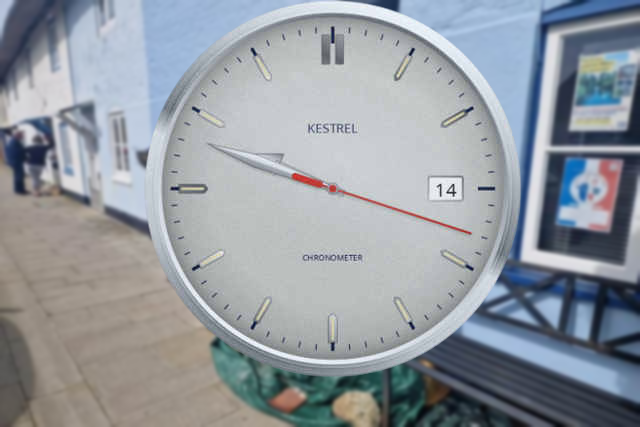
9:48:18
